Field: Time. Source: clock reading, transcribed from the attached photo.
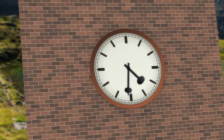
4:31
